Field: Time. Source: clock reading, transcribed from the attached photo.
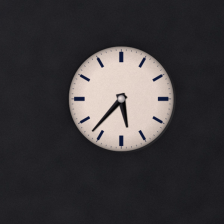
5:37
